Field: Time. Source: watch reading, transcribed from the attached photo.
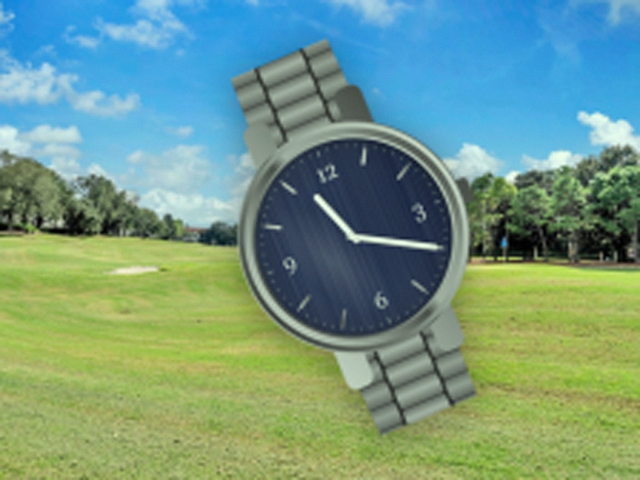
11:20
